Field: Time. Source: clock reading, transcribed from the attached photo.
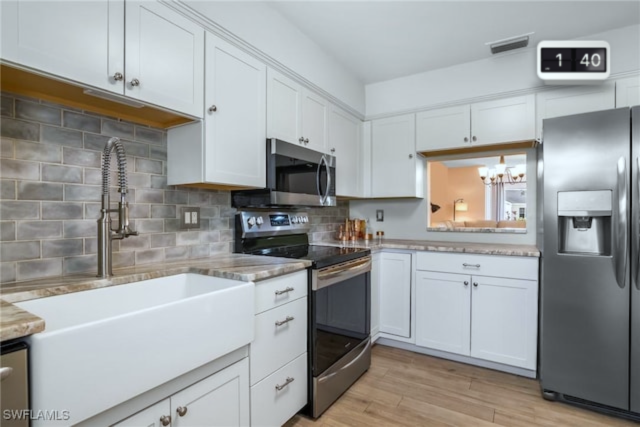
1:40
